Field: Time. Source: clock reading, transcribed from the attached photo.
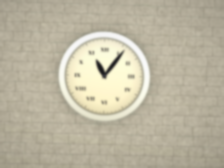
11:06
